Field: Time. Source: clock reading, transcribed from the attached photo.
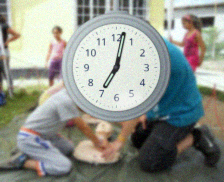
7:02
